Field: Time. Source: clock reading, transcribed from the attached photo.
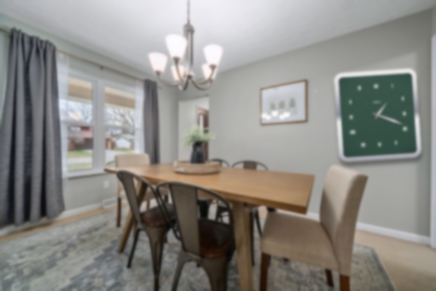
1:19
